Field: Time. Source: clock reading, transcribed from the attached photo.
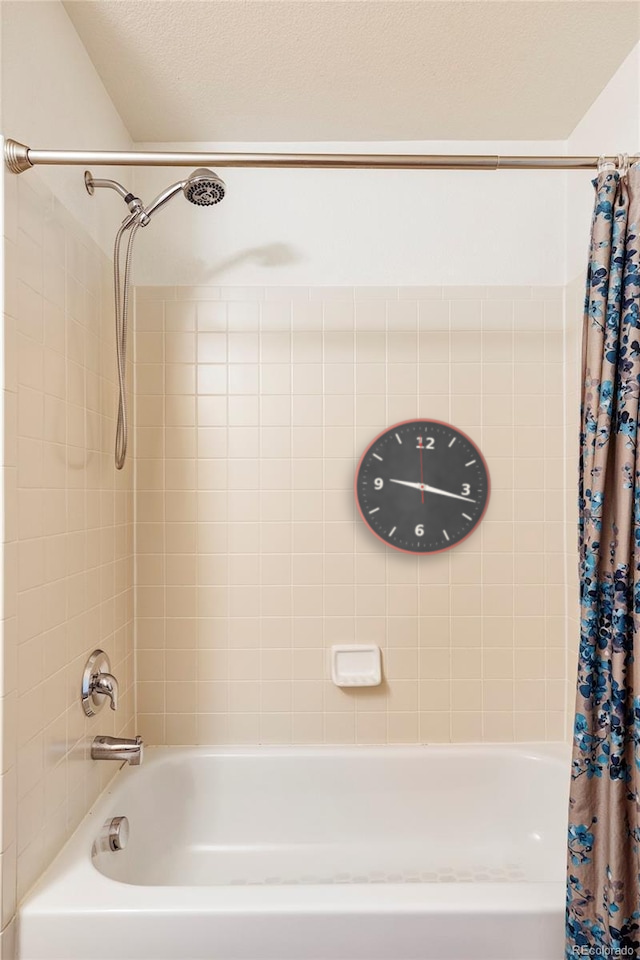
9:16:59
